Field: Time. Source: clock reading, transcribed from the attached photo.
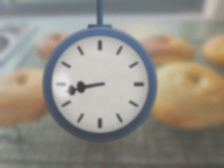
8:43
